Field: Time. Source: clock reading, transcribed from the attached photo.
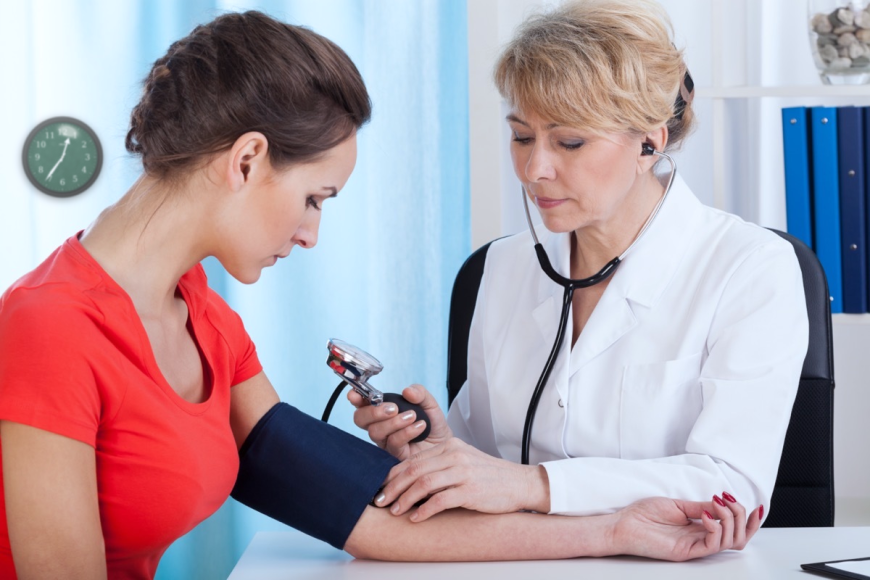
12:36
